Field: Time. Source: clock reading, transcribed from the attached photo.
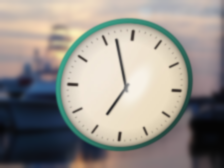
6:57
